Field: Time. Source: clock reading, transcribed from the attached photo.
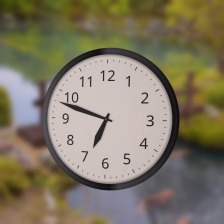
6:48
